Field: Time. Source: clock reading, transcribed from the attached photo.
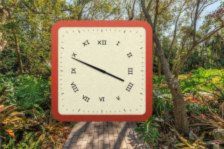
3:49
